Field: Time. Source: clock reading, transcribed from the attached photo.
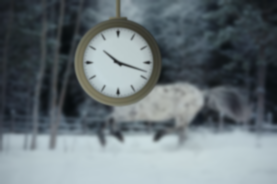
10:18
